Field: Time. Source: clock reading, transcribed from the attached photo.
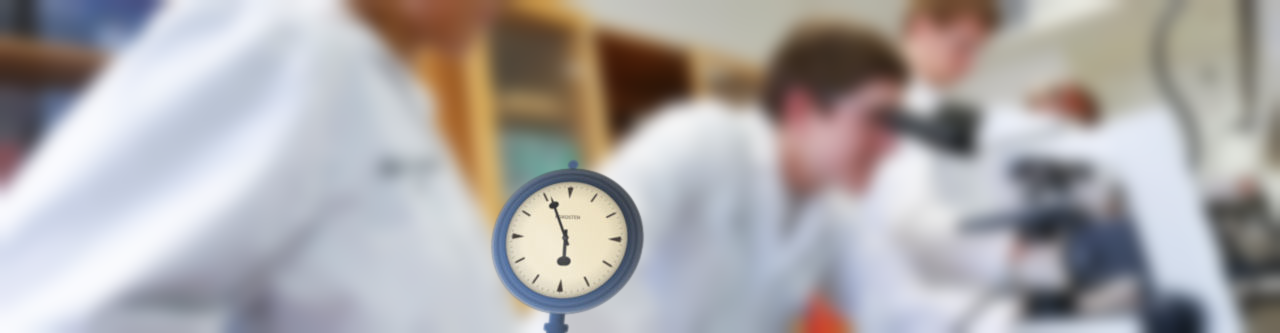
5:56
